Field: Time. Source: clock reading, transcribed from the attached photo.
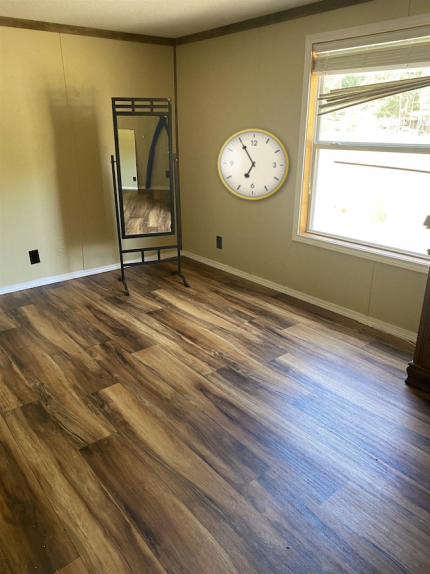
6:55
